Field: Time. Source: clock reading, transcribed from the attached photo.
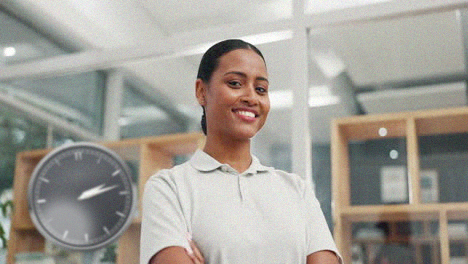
2:13
